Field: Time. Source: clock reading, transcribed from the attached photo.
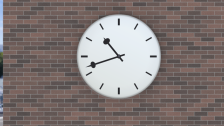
10:42
